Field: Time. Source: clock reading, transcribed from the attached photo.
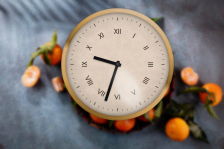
9:33
